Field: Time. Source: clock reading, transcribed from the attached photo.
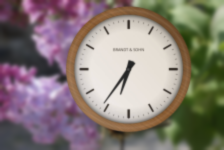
6:36
